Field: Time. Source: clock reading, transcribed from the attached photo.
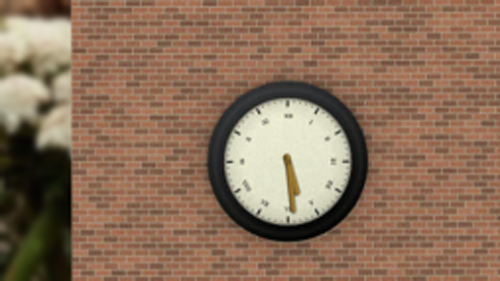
5:29
